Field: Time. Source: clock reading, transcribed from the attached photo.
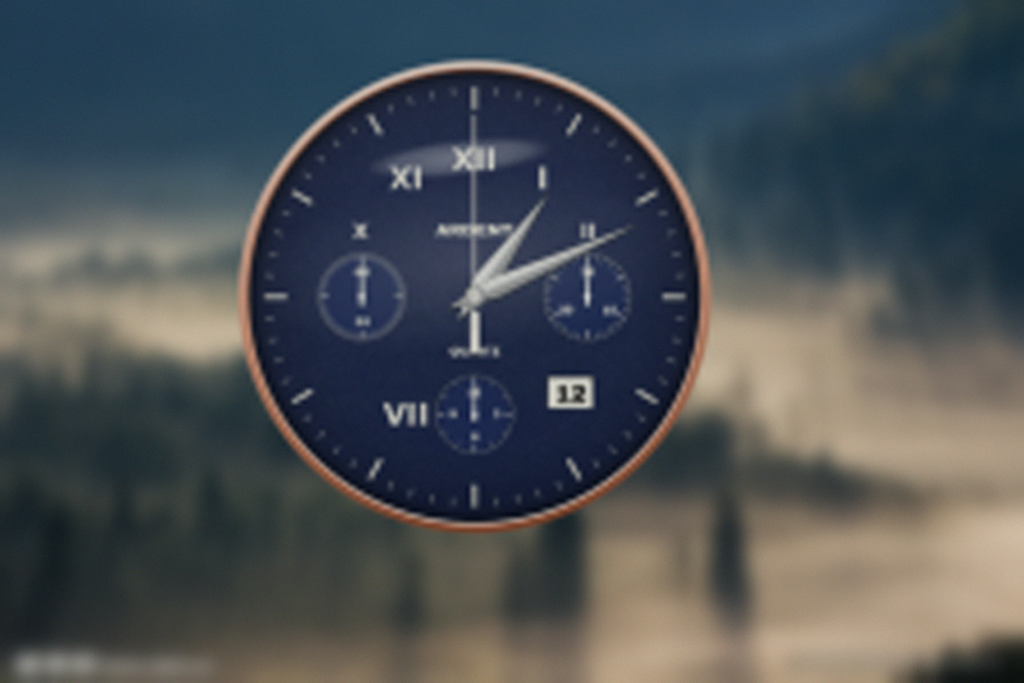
1:11
